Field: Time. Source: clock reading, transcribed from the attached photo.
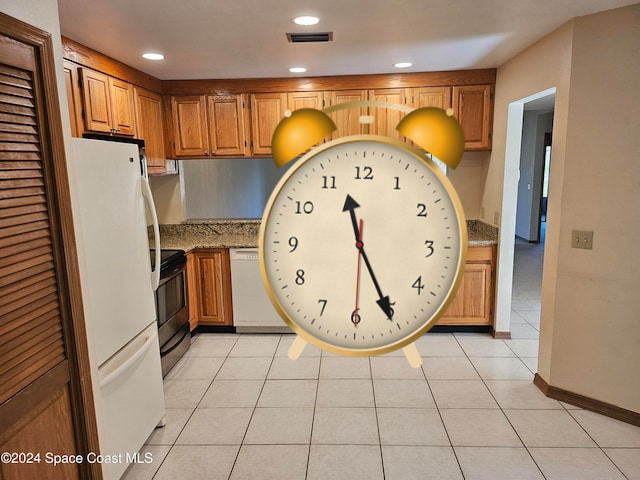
11:25:30
